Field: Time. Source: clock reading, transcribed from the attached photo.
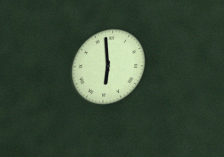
5:58
